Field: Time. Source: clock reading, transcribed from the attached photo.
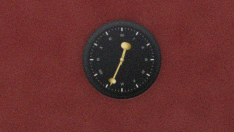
12:34
